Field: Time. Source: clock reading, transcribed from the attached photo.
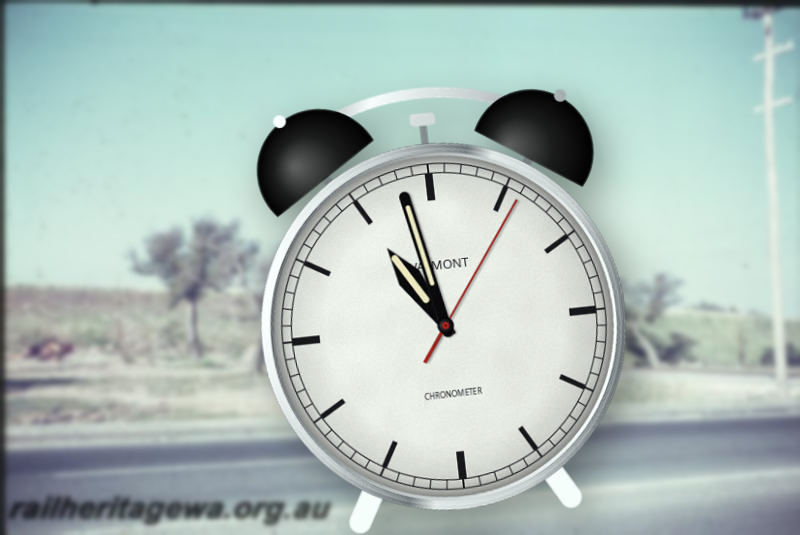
10:58:06
